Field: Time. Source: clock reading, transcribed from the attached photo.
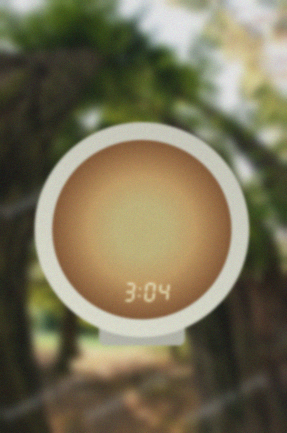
3:04
